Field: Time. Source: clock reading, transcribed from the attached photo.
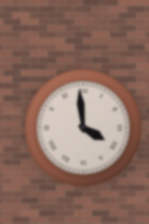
3:59
